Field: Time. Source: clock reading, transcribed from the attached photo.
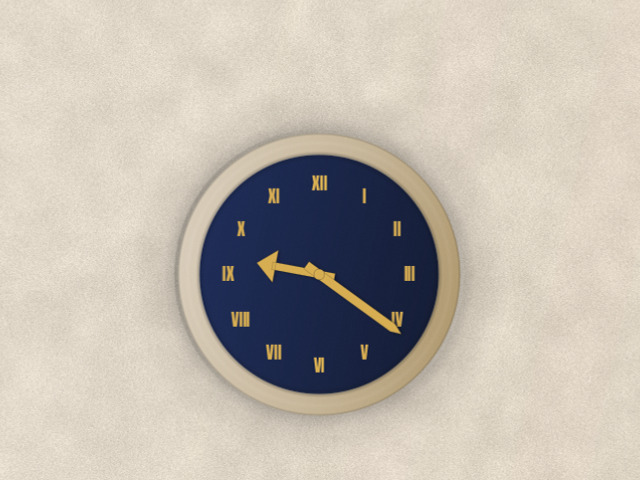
9:21
